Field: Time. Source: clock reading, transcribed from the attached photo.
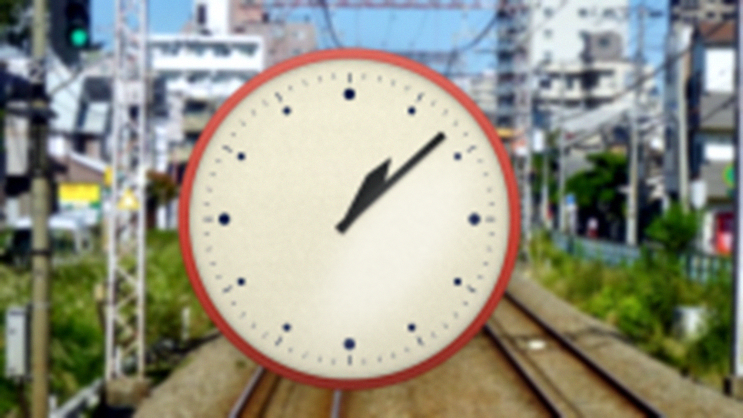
1:08
